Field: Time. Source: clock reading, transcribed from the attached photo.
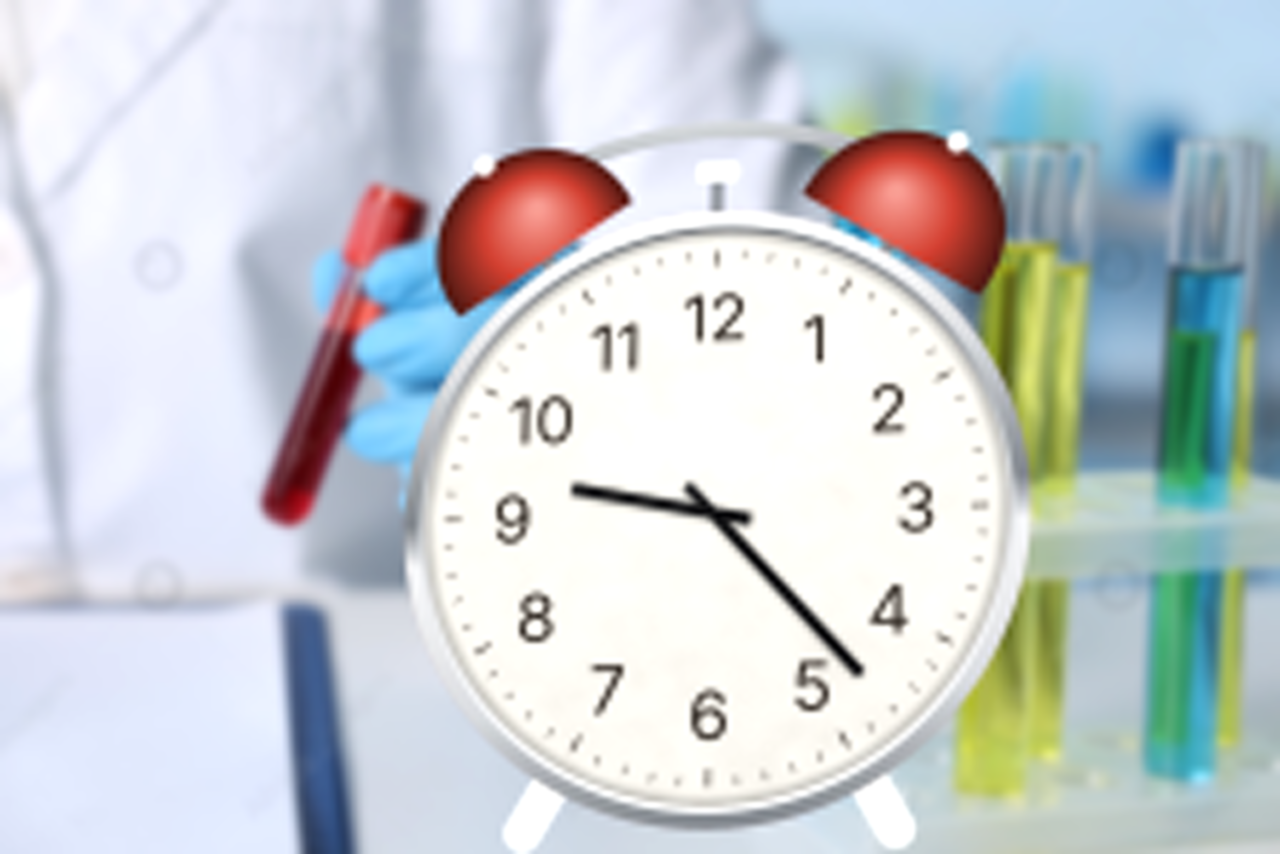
9:23
